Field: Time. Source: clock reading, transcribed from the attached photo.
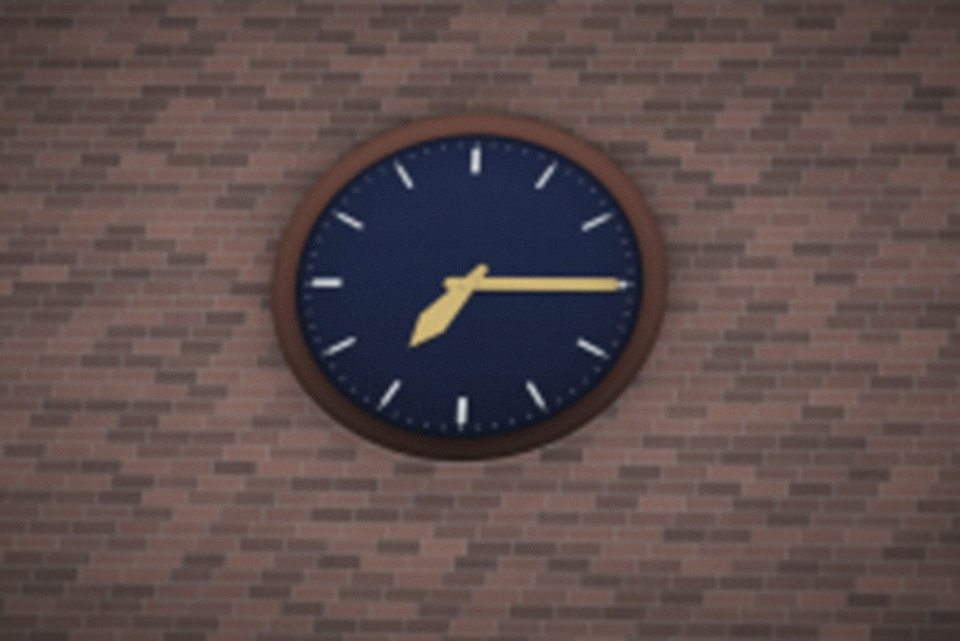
7:15
